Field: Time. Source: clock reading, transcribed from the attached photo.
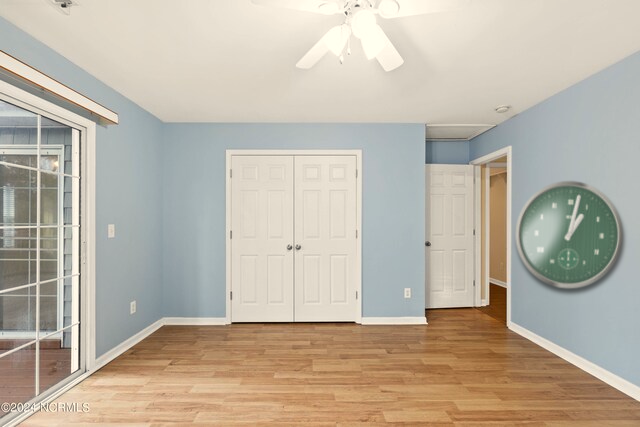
1:02
